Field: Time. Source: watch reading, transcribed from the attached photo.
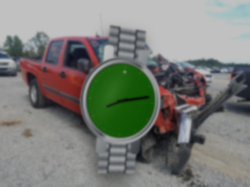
8:13
